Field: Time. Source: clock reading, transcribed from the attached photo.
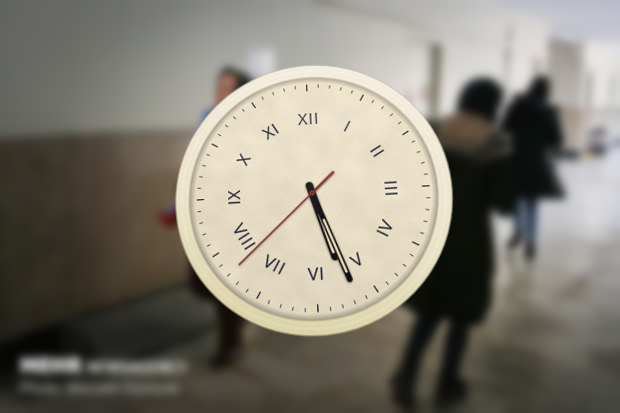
5:26:38
